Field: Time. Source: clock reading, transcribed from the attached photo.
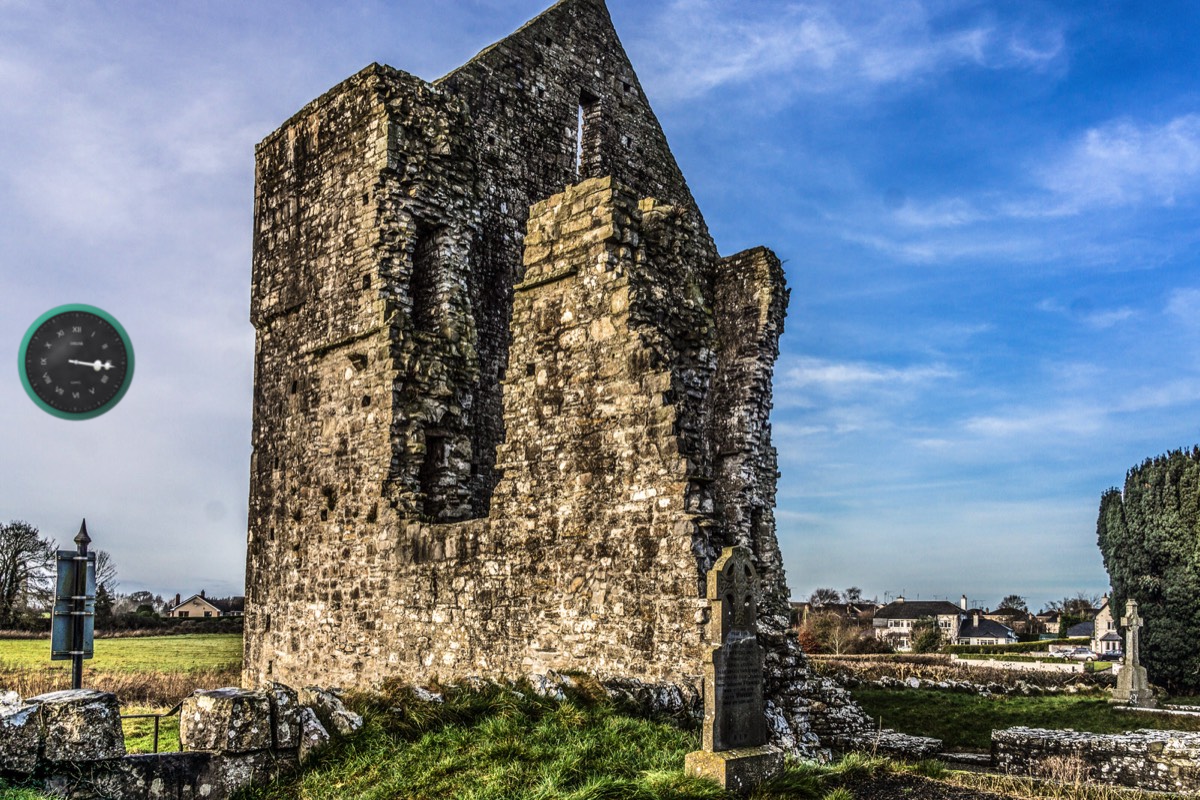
3:16
